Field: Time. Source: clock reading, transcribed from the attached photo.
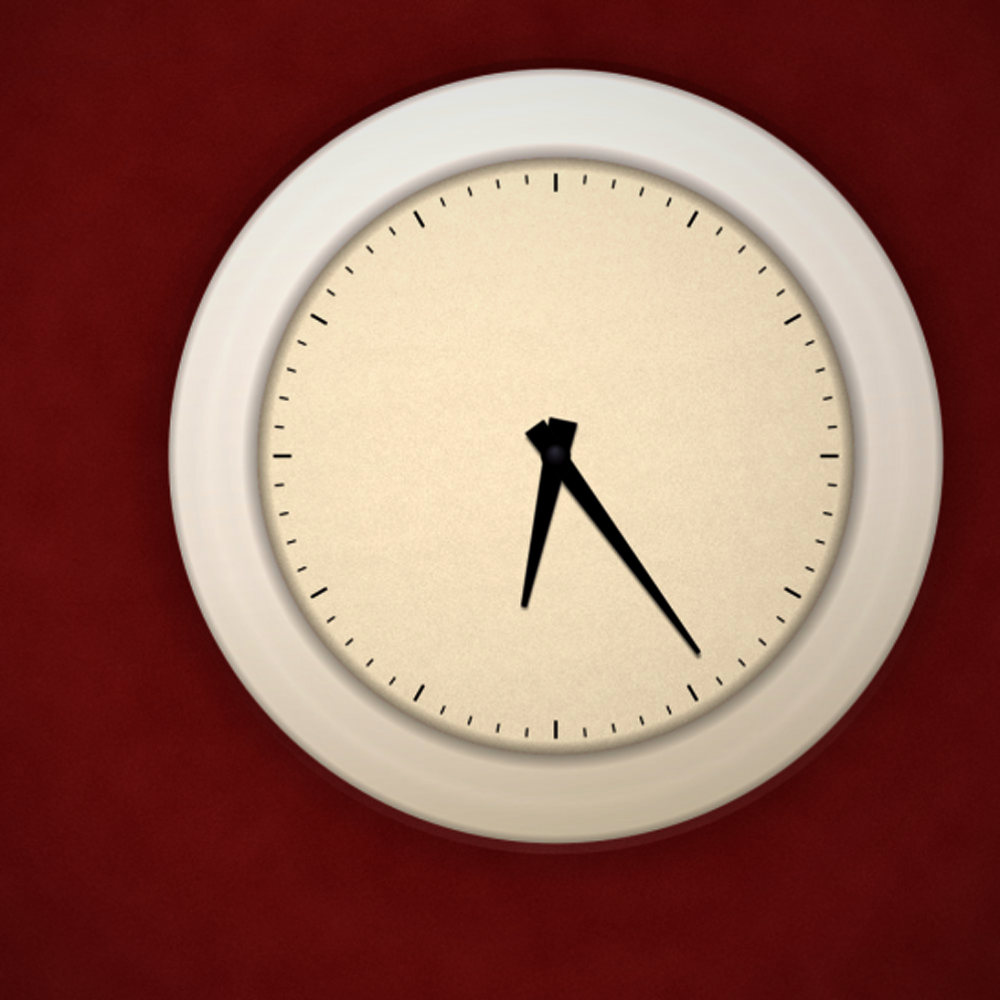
6:24
